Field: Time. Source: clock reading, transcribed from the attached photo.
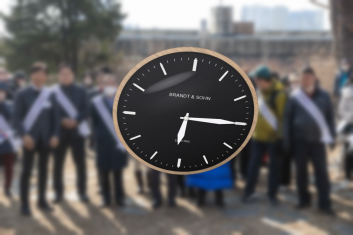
6:15
